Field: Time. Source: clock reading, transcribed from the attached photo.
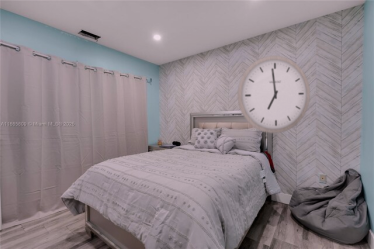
6:59
